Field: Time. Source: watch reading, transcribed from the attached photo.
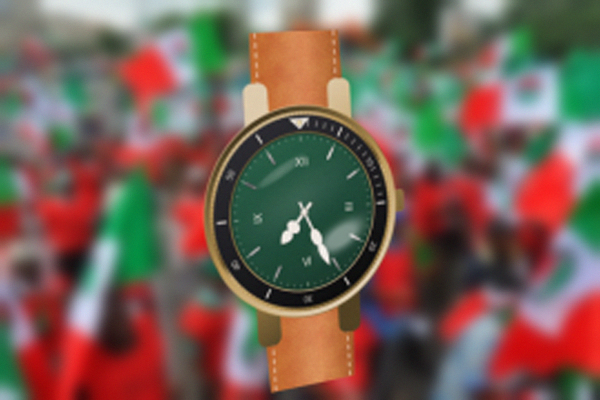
7:26
